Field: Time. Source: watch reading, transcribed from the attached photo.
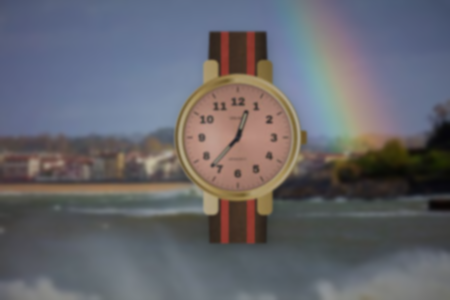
12:37
